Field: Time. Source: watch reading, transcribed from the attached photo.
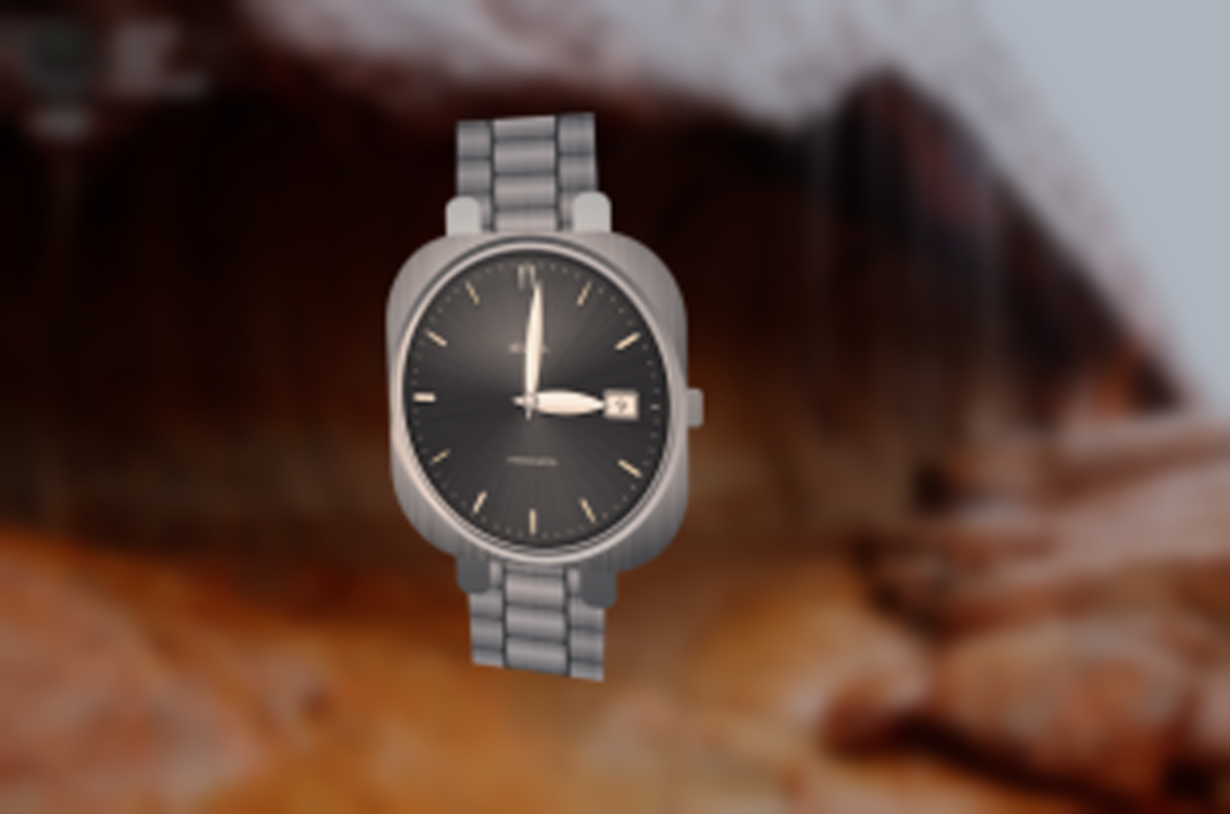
3:01
